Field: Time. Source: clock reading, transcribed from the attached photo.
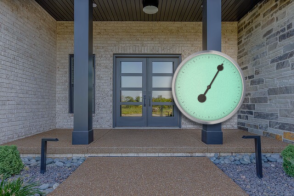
7:05
